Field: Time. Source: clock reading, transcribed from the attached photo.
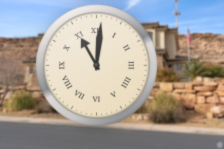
11:01
